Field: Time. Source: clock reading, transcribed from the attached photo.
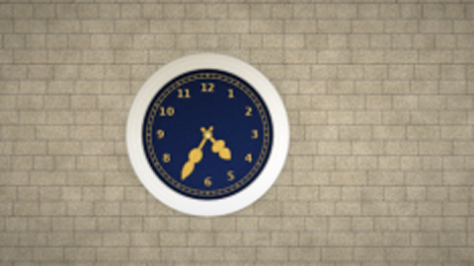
4:35
